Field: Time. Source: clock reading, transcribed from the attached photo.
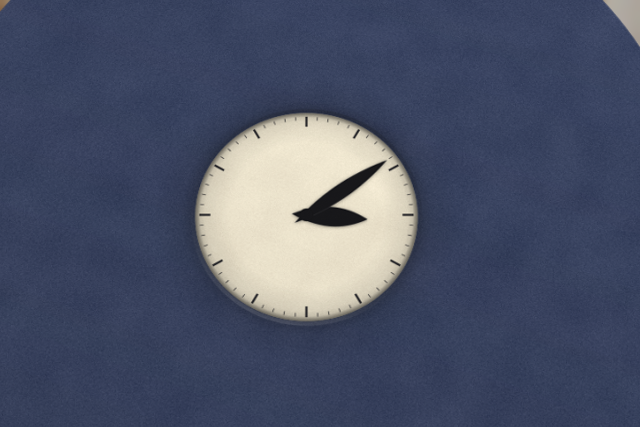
3:09
